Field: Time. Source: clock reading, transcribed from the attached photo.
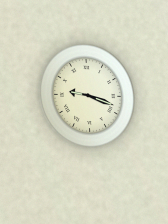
9:18
